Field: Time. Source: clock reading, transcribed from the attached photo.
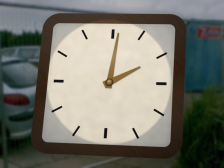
2:01
